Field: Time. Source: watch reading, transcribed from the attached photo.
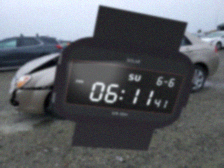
6:11
